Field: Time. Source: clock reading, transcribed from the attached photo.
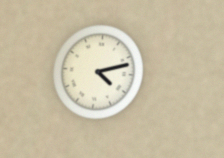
4:12
